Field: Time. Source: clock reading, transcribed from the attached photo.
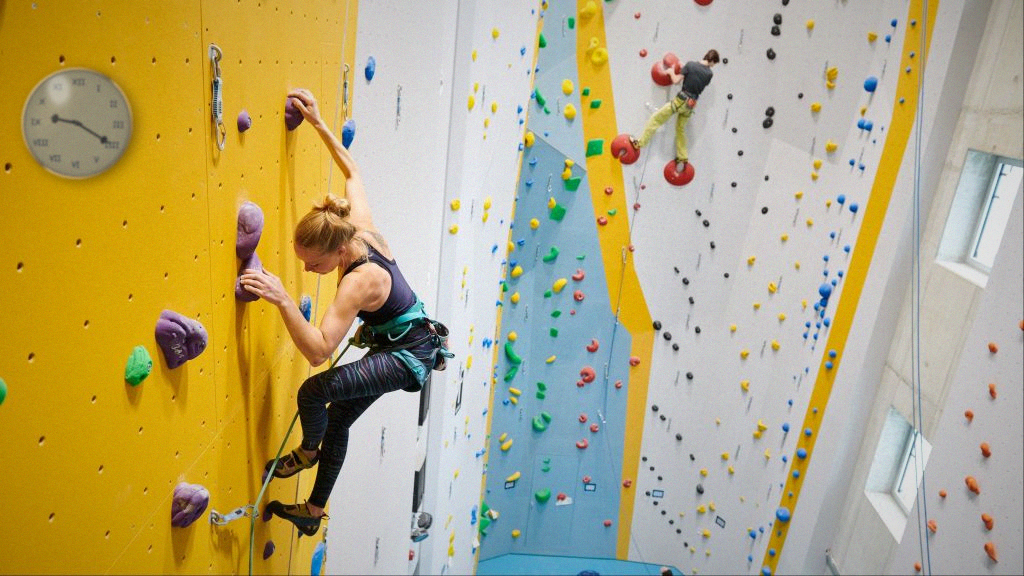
9:20
